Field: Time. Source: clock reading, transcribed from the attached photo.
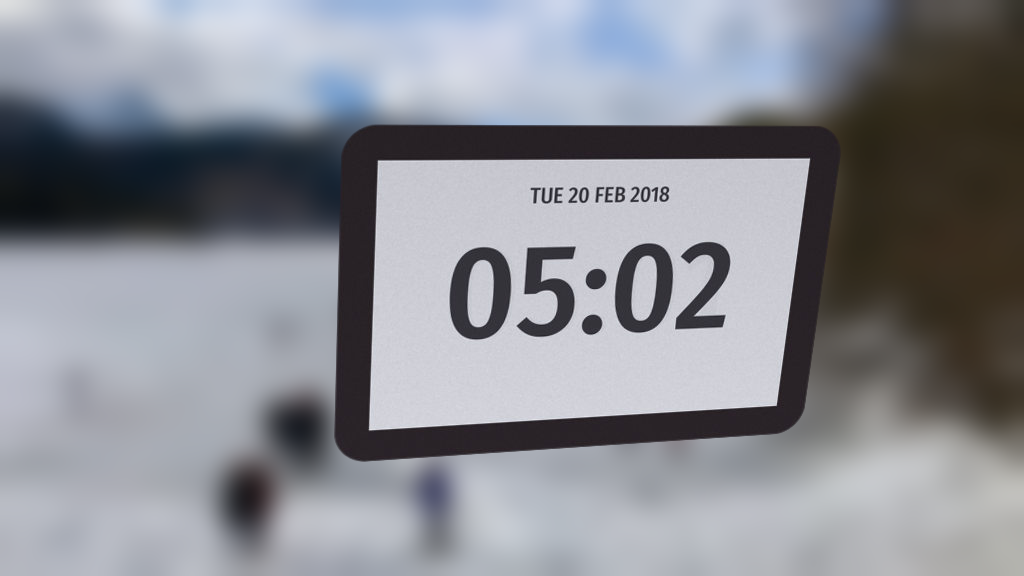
5:02
